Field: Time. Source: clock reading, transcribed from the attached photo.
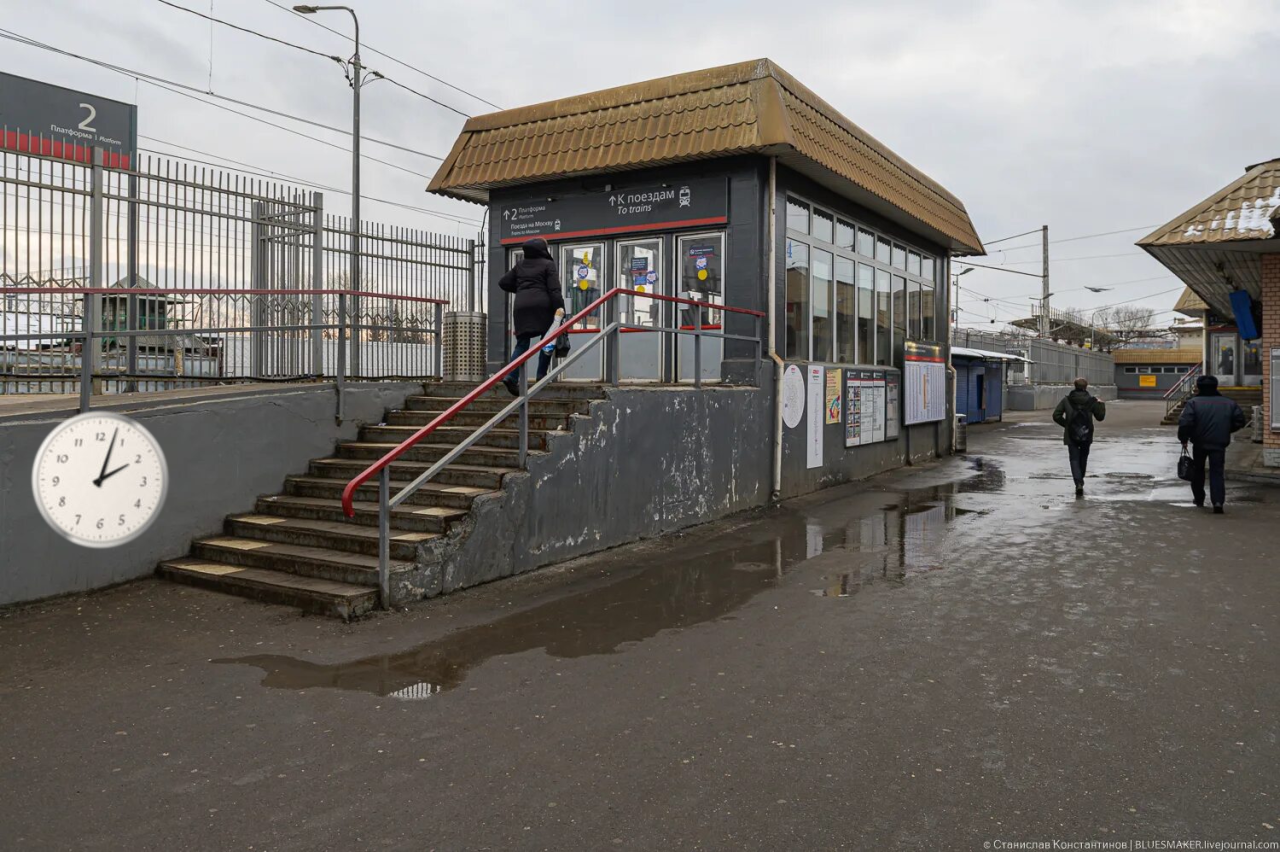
2:03
